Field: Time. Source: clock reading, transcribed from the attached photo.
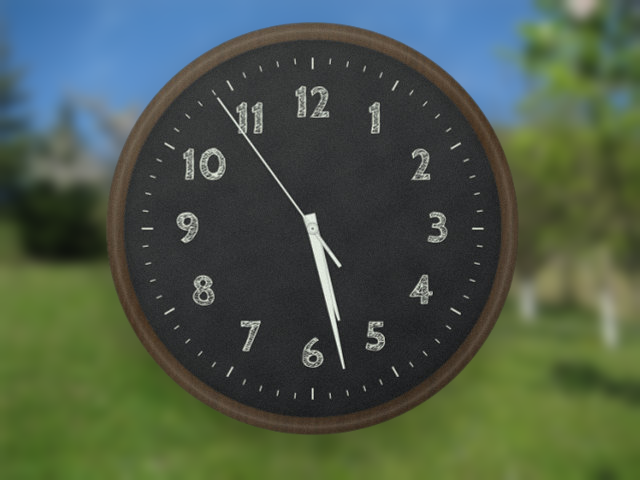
5:27:54
